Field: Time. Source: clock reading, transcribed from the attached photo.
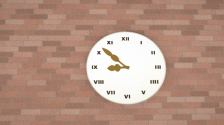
8:52
